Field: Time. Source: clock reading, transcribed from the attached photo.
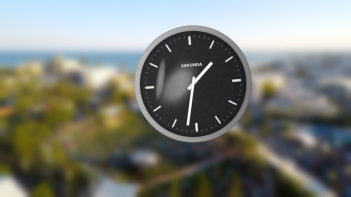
1:32
